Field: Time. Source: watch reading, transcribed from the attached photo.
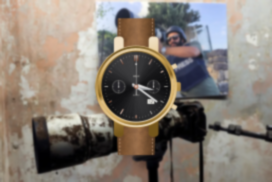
3:21
